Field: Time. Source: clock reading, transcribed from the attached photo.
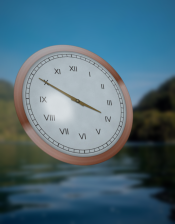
3:50
